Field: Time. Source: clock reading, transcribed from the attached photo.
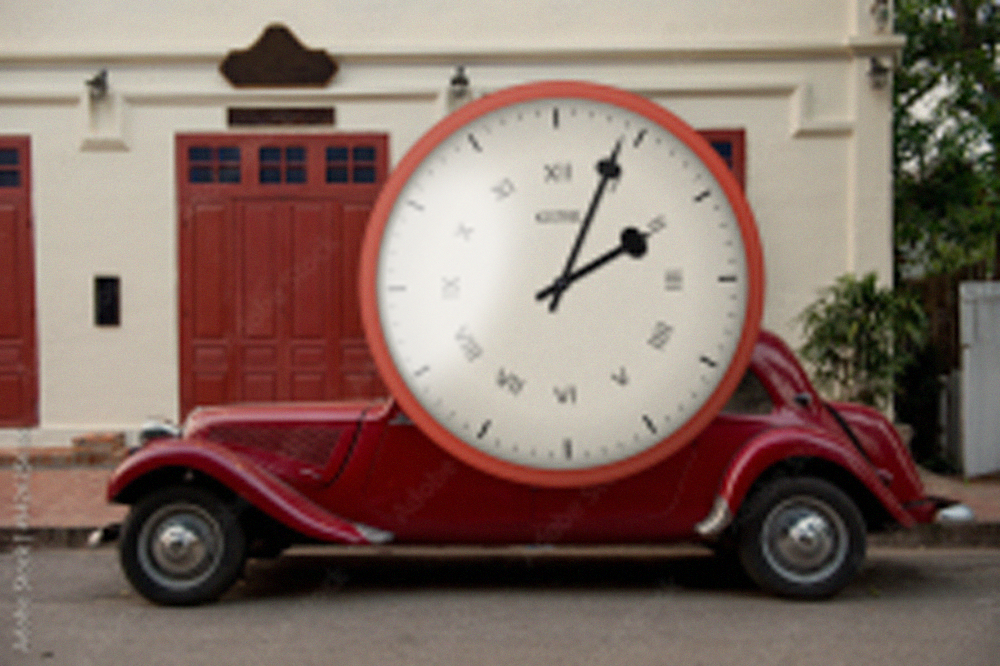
2:04
